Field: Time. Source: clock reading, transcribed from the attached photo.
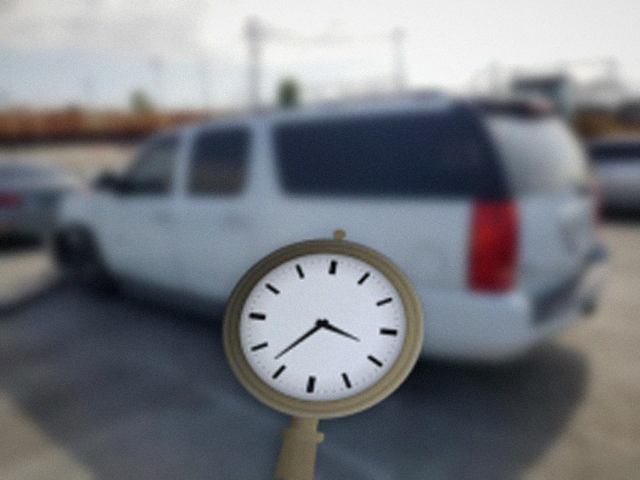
3:37
